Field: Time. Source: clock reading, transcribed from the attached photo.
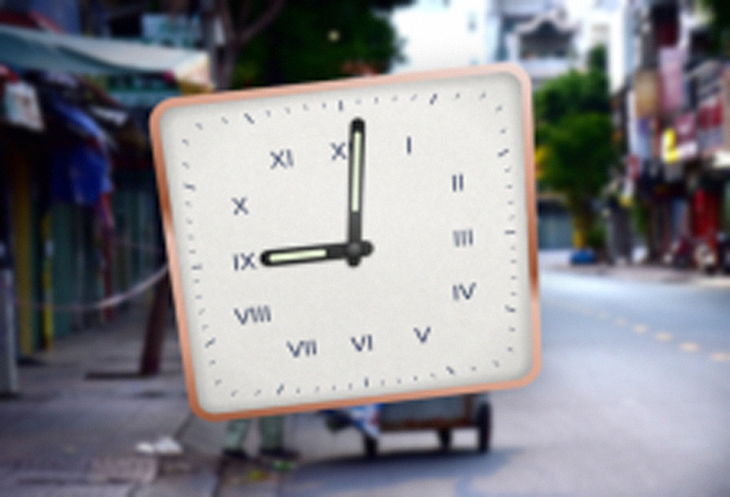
9:01
